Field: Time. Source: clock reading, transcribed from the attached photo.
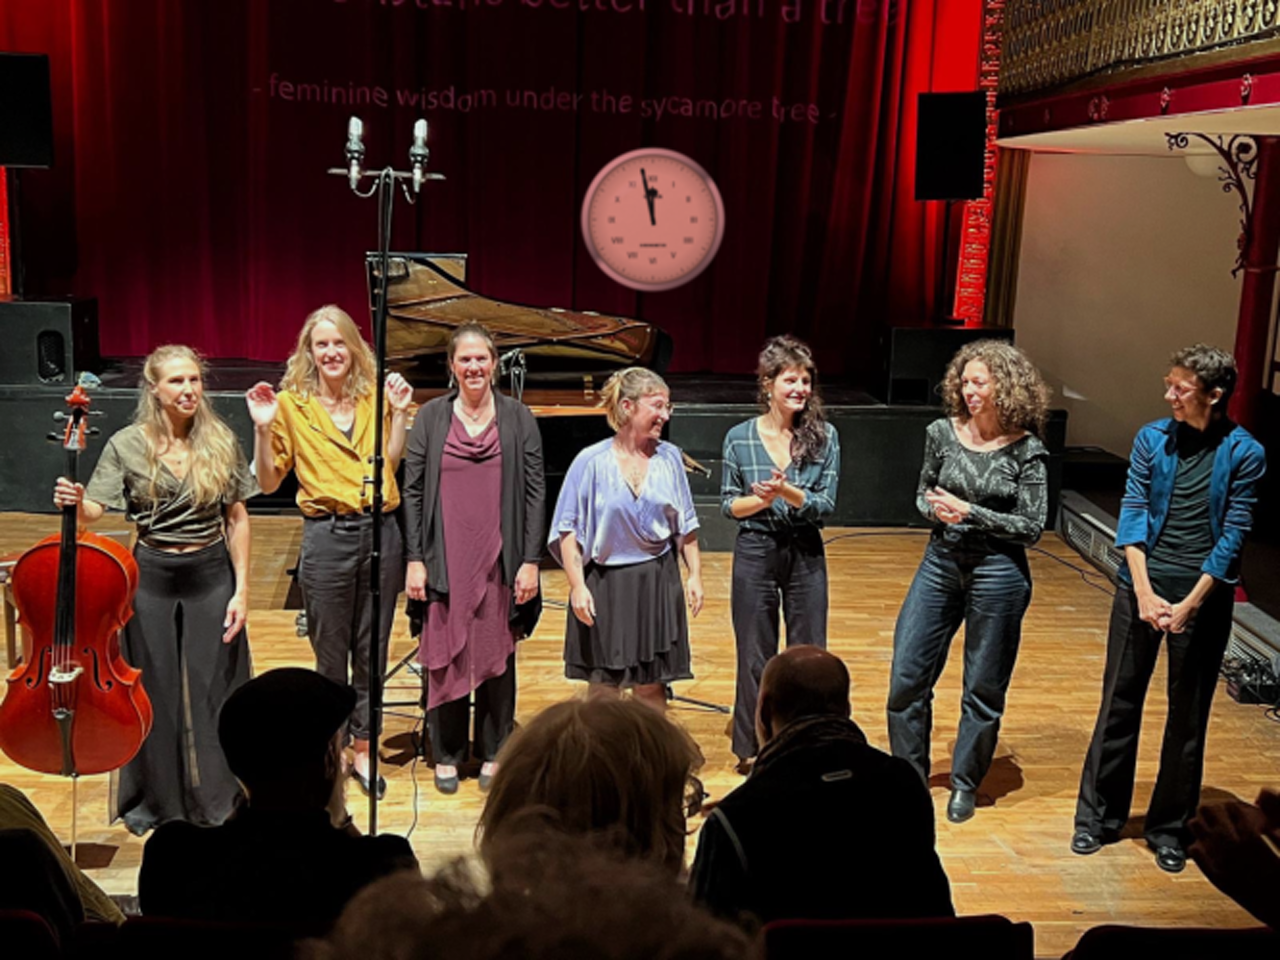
11:58
